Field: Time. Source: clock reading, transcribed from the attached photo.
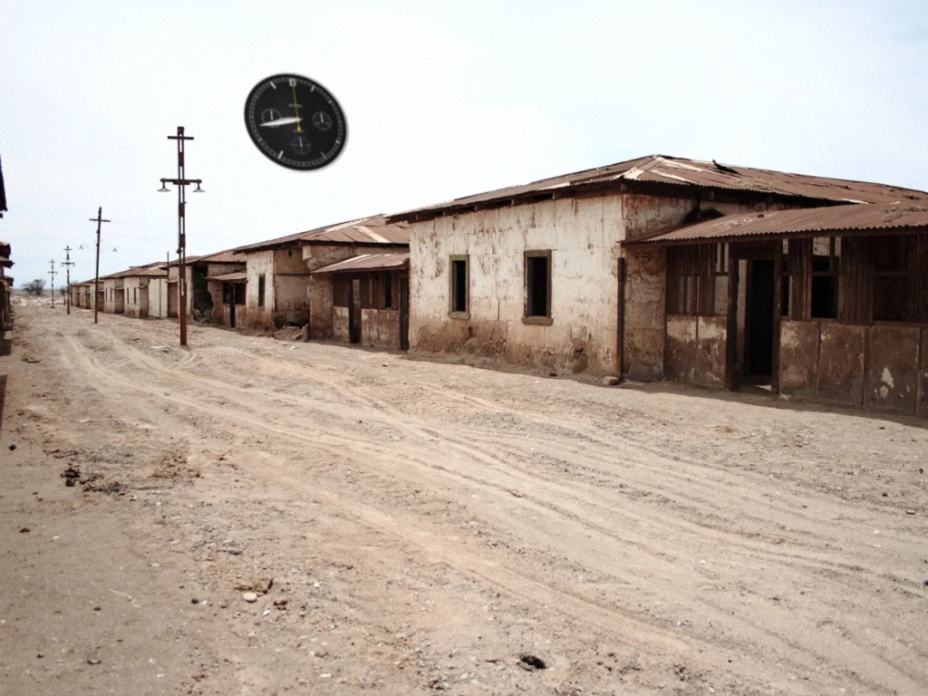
8:43
